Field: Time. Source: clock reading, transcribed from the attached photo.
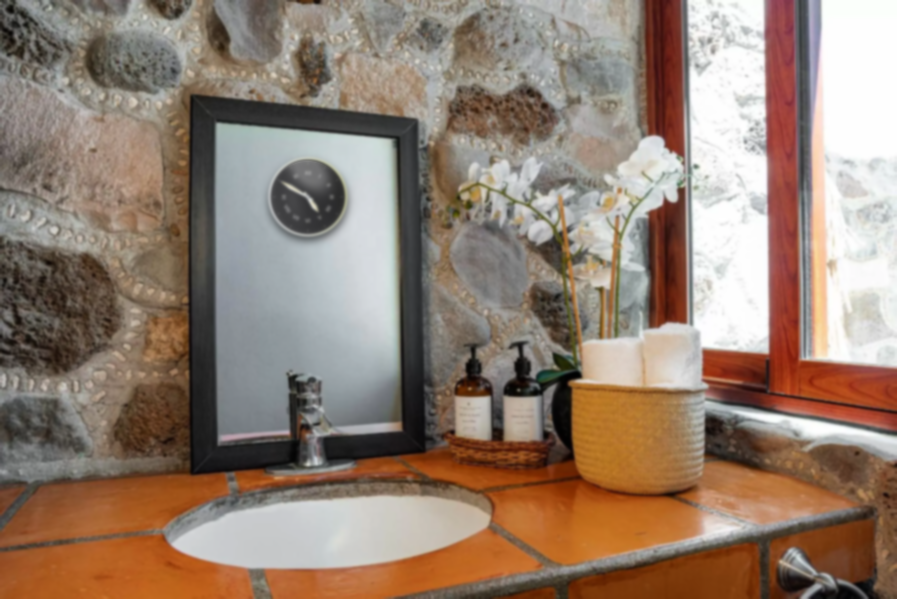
4:50
